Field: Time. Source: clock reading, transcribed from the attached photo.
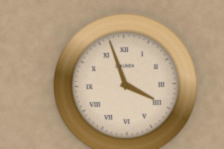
3:57
